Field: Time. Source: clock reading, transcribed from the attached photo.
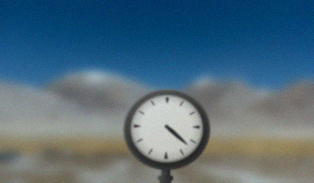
4:22
